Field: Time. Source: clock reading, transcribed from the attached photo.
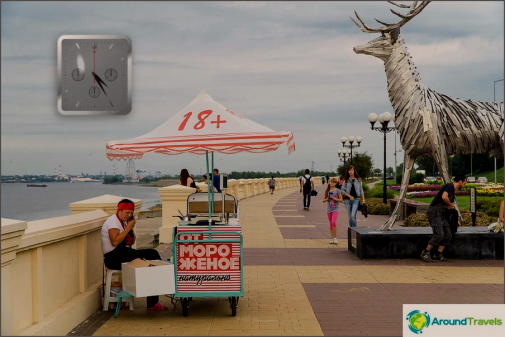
4:25
